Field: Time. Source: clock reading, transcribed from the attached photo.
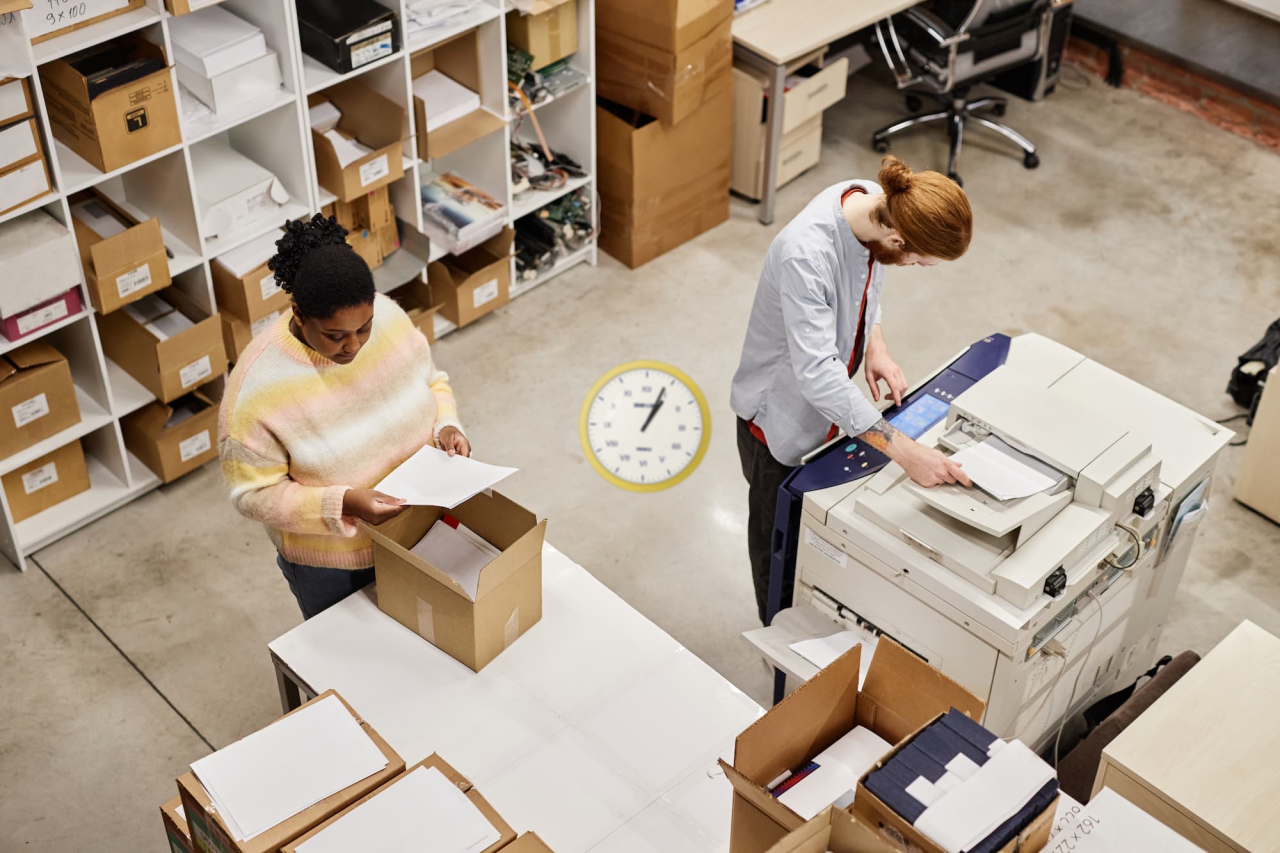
1:04
